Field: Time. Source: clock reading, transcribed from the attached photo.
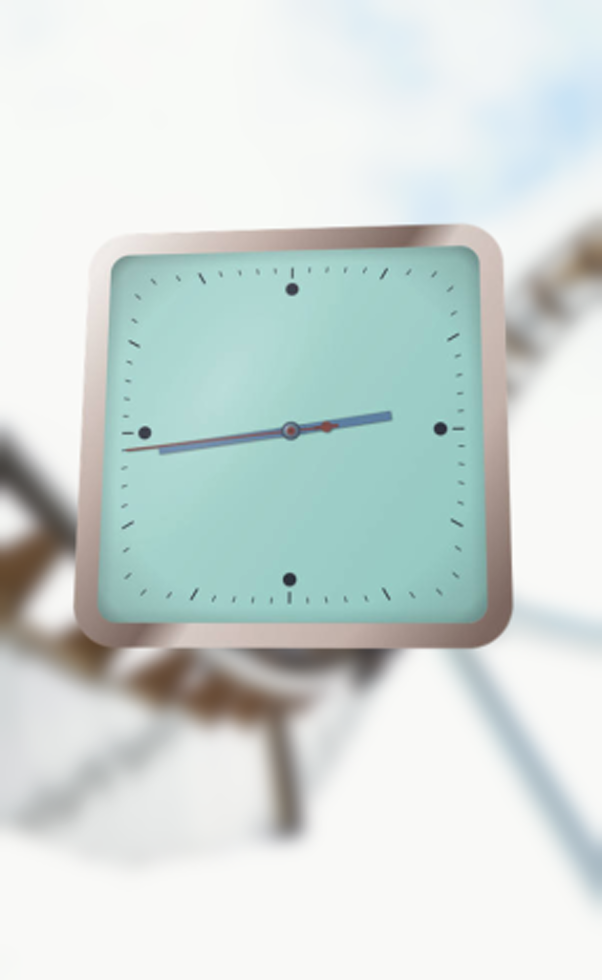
2:43:44
